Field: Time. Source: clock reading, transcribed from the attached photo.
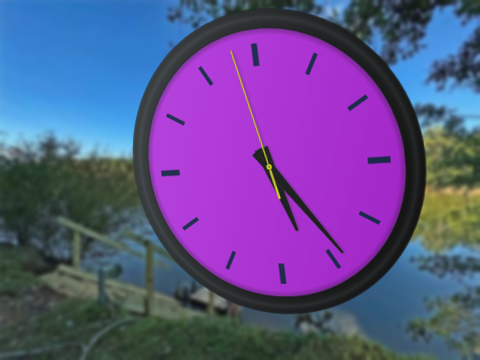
5:23:58
